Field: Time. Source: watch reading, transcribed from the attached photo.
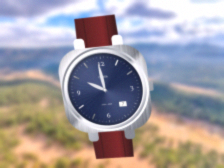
9:59
